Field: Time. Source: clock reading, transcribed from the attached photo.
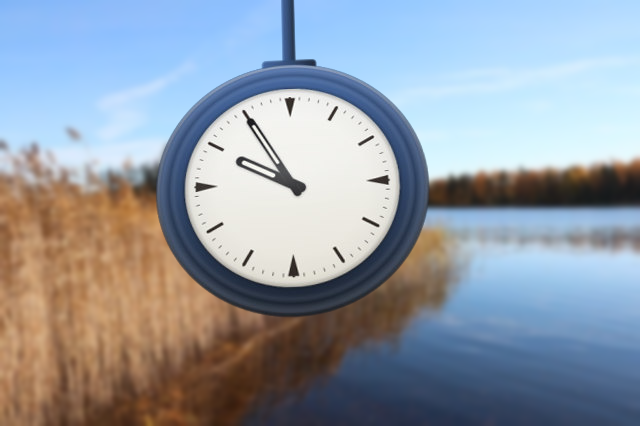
9:55
